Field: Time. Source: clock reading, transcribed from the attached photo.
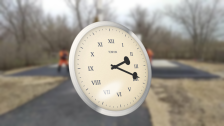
2:19
